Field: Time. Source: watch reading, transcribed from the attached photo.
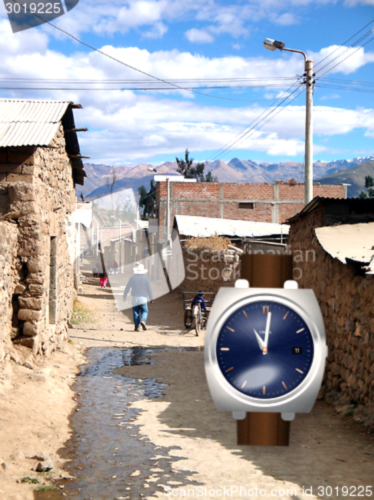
11:01
